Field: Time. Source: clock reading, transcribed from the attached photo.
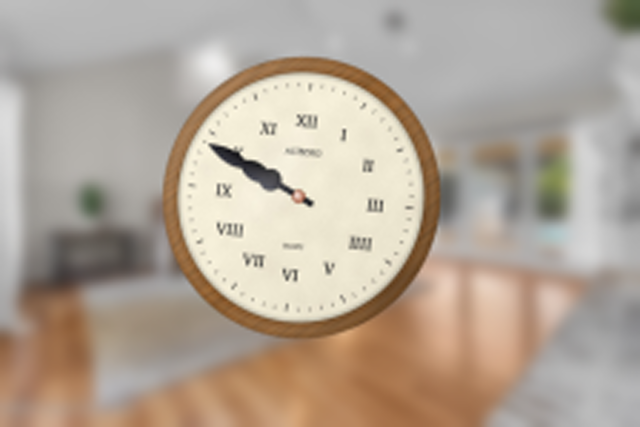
9:49
